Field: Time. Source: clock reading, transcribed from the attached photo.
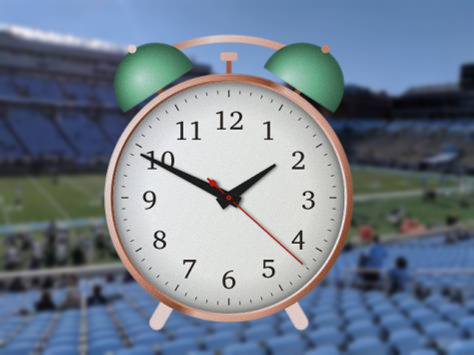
1:49:22
